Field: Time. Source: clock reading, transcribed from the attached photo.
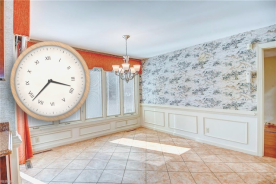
3:38
